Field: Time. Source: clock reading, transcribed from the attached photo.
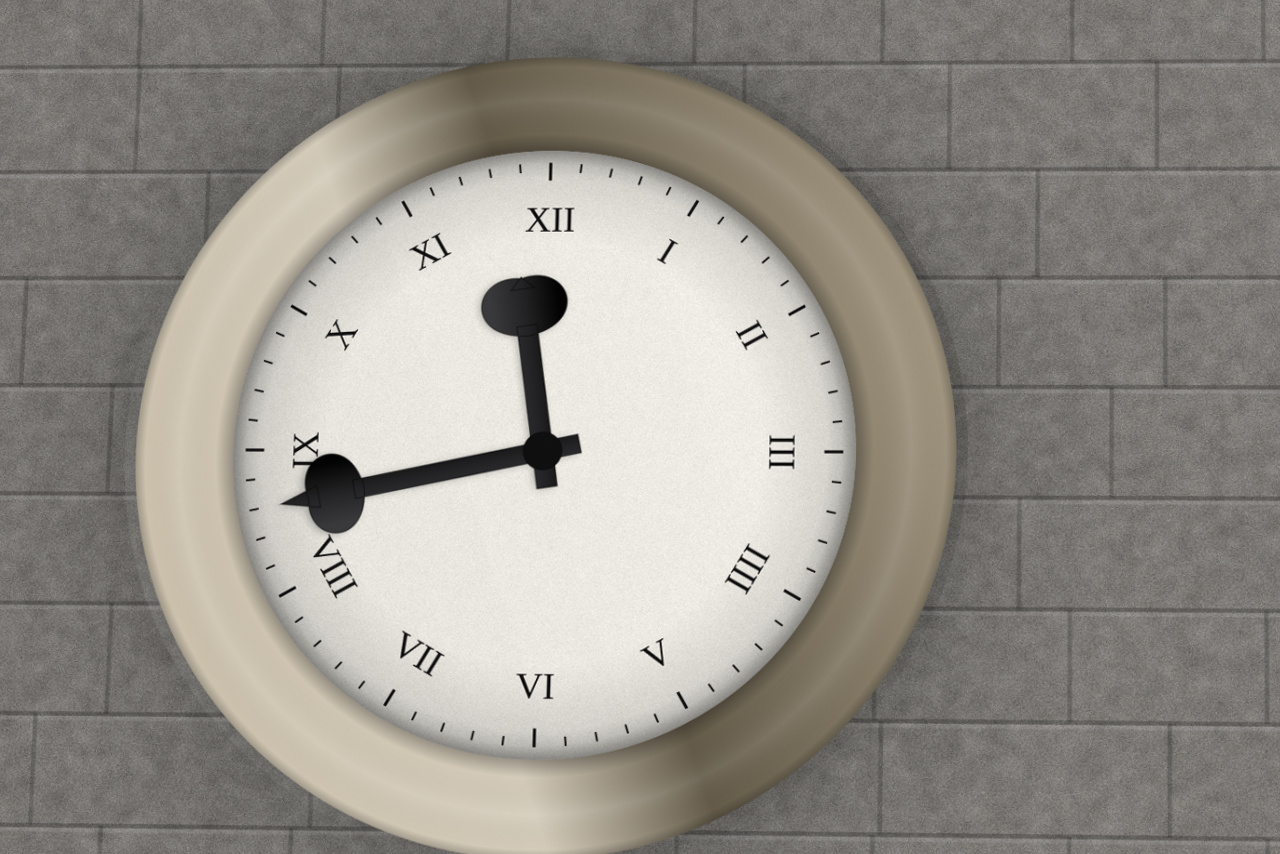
11:43
